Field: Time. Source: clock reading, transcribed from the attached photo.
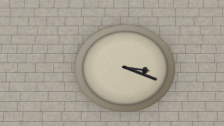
3:19
